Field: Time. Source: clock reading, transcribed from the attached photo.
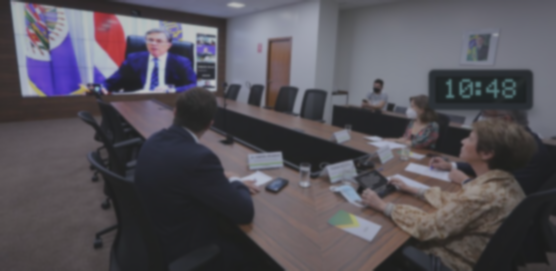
10:48
